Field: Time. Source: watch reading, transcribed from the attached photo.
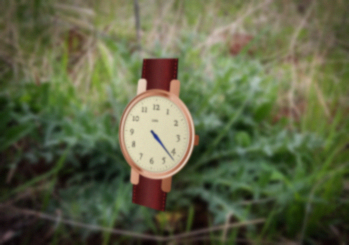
4:22
